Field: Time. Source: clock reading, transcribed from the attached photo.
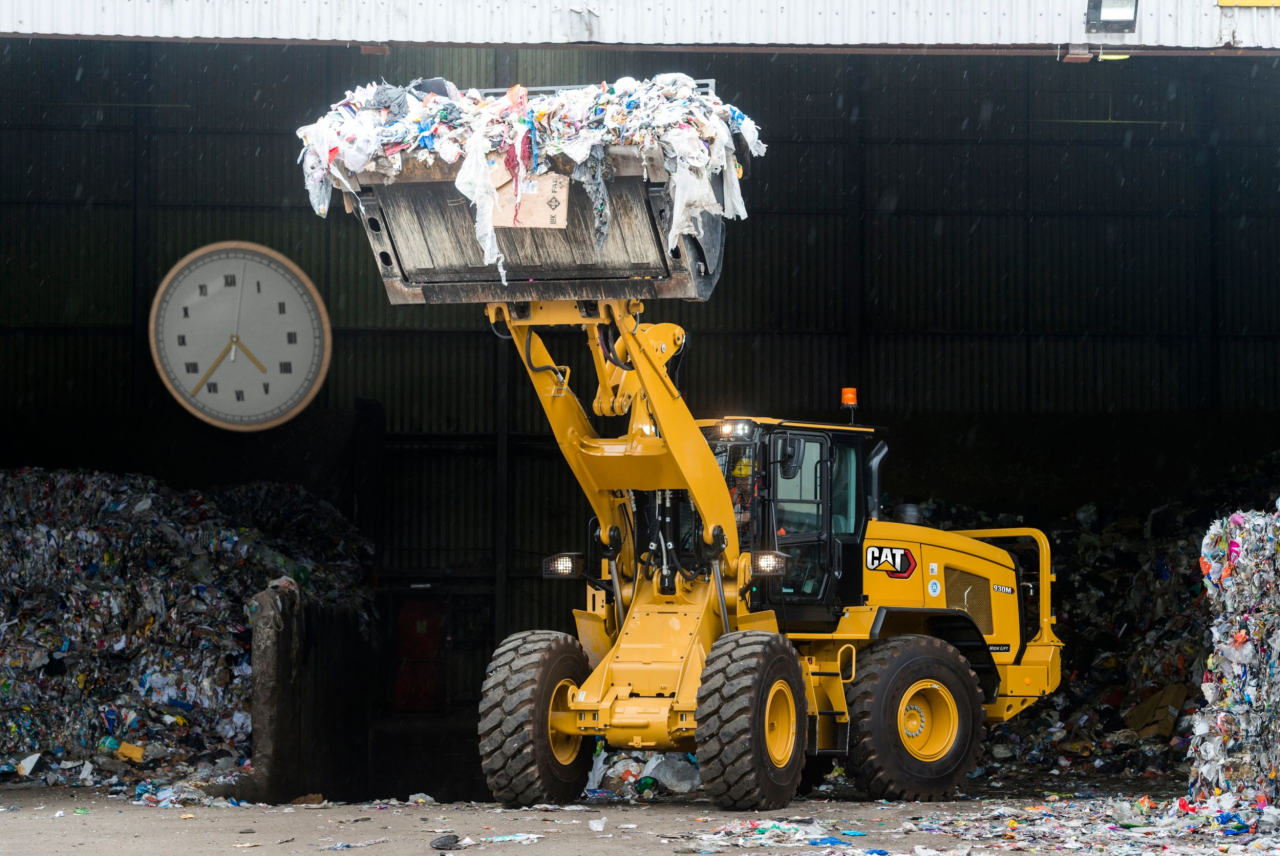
4:37:02
